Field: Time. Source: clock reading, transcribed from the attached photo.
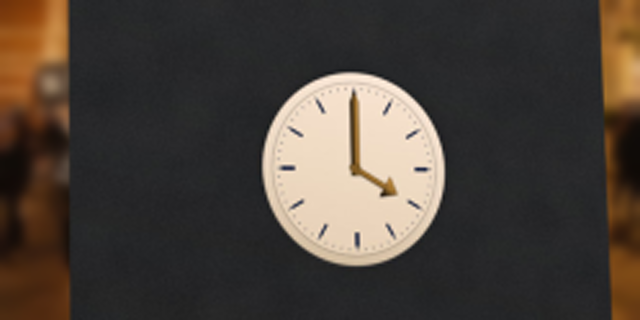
4:00
